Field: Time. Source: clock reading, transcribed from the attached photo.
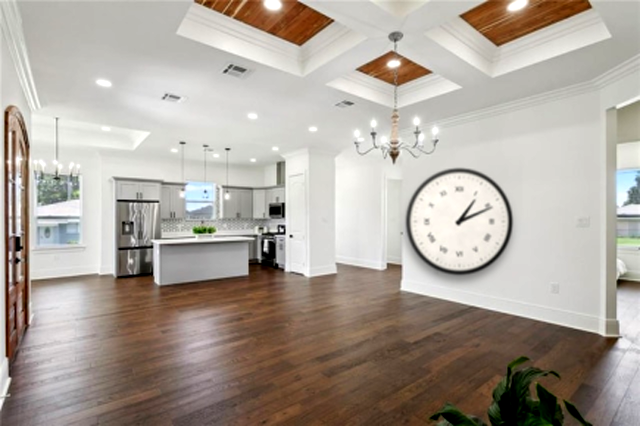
1:11
